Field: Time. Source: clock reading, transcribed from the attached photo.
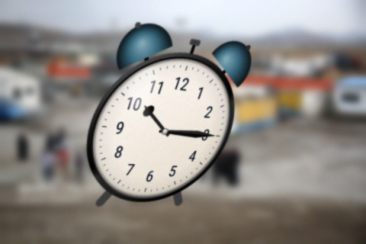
10:15
